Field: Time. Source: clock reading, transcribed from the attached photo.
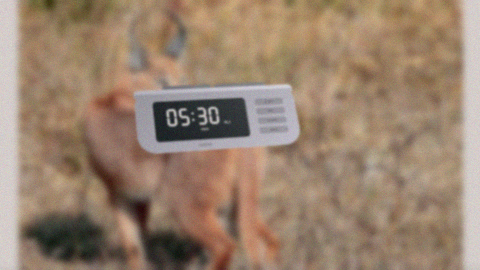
5:30
